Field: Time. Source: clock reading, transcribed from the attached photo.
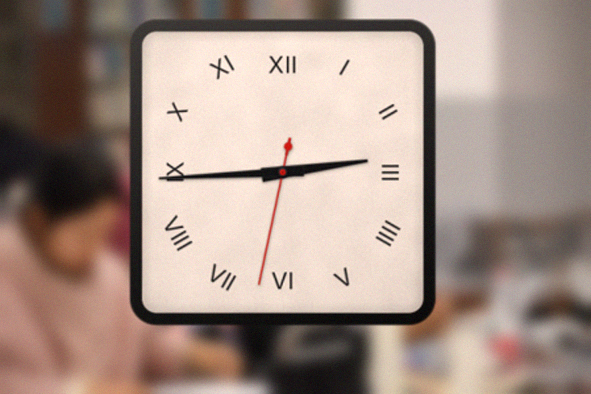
2:44:32
